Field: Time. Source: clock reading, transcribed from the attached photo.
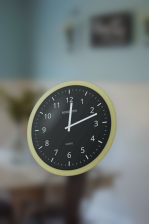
12:12
